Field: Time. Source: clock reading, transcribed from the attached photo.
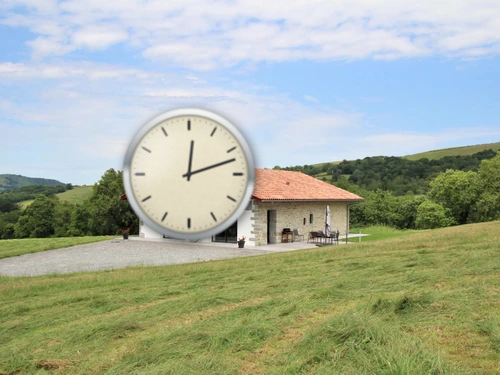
12:12
